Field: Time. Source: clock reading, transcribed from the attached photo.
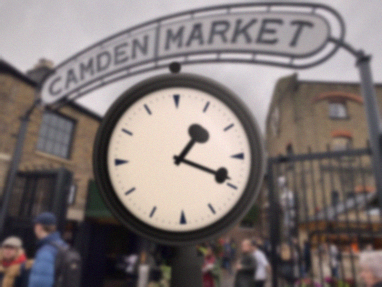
1:19
